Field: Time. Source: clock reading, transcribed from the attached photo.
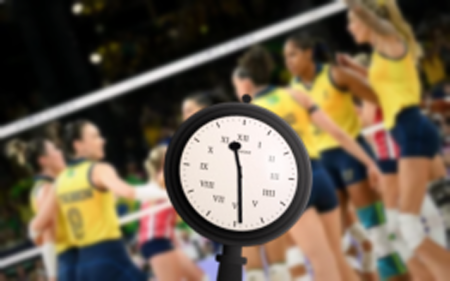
11:29
